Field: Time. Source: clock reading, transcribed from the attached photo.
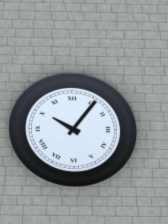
10:06
